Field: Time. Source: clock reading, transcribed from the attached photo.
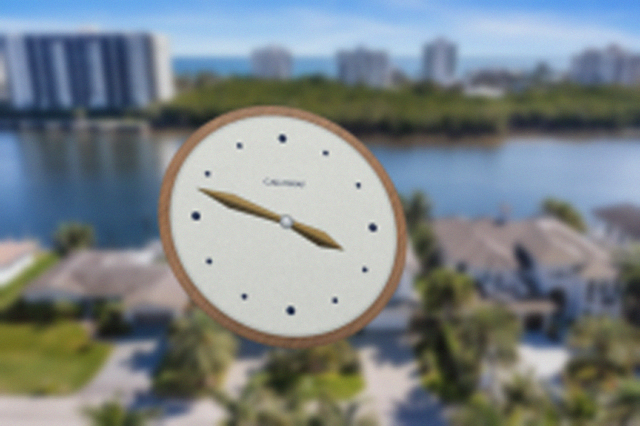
3:48
